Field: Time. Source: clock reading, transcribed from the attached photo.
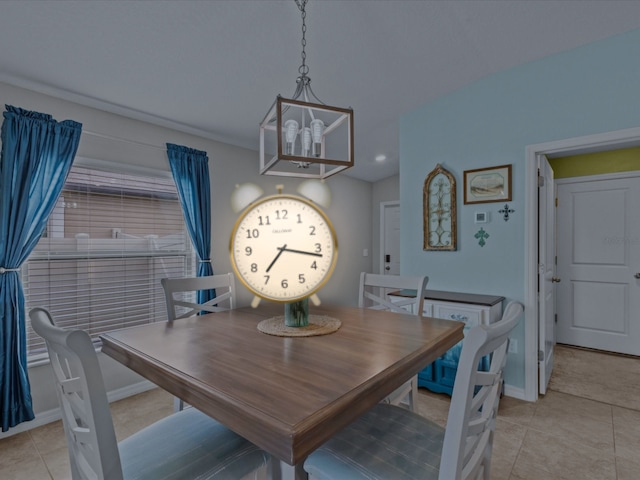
7:17
